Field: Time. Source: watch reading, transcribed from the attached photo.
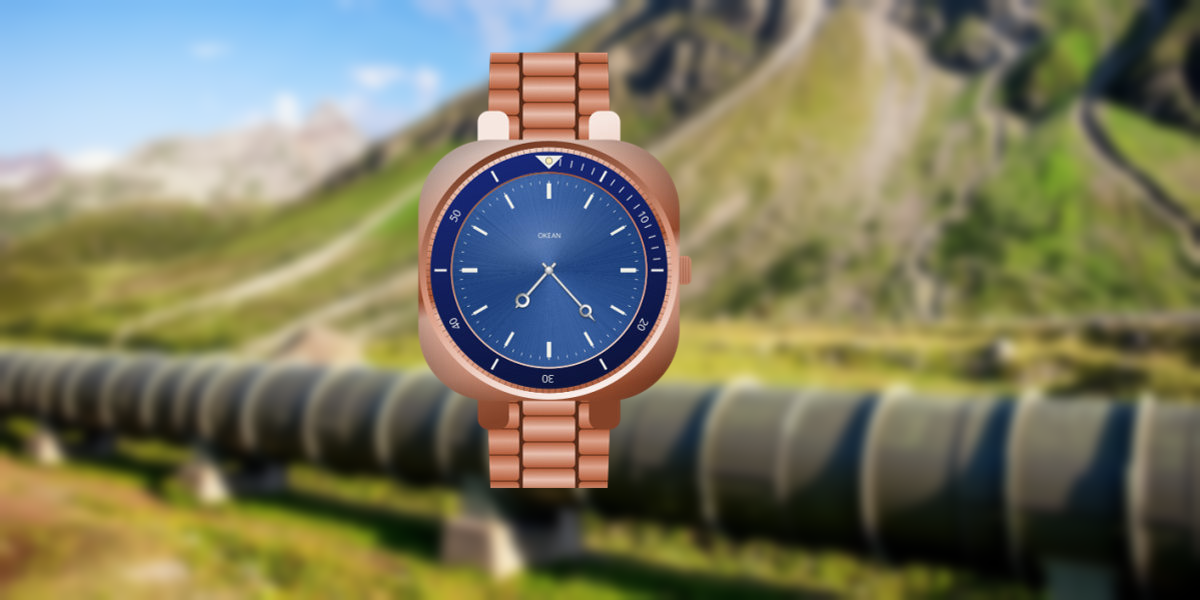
7:23
